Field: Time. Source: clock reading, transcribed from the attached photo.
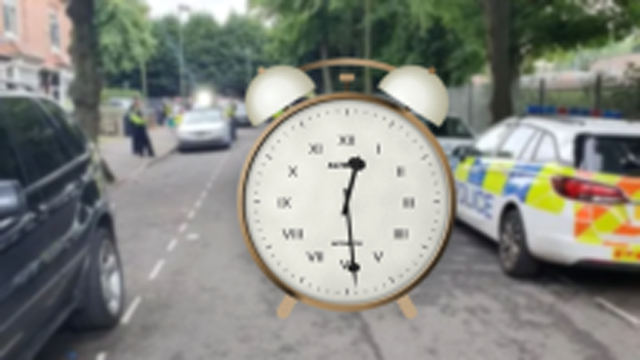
12:29
